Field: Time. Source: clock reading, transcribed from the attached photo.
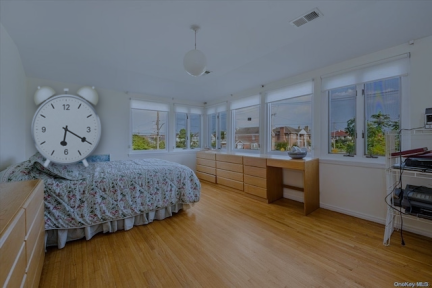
6:20
